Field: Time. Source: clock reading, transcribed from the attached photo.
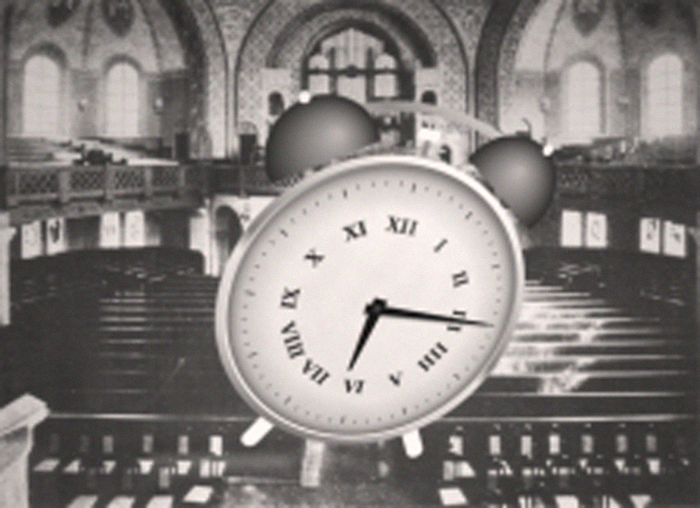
6:15
